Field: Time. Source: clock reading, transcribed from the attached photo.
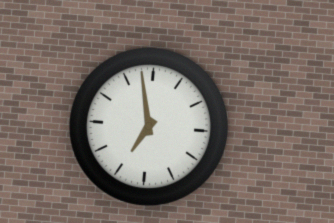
6:58
